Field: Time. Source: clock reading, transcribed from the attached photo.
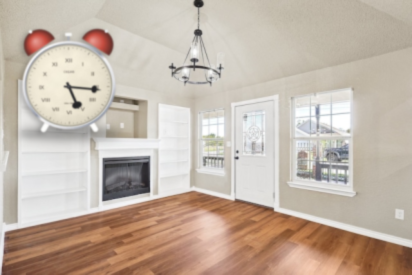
5:16
